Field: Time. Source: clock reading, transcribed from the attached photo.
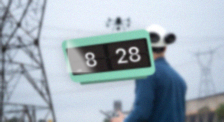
8:28
